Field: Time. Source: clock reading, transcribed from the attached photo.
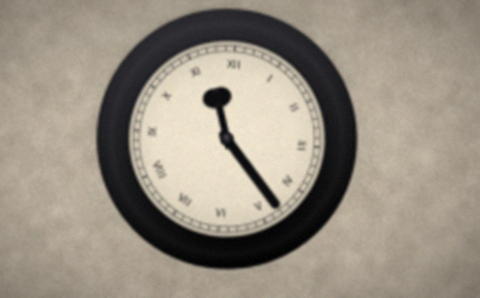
11:23
